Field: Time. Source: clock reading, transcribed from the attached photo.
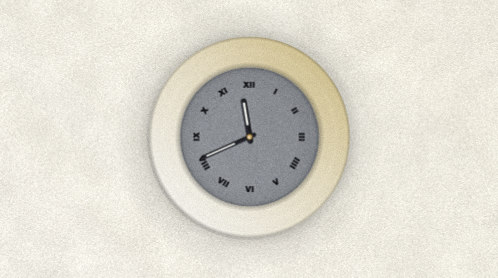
11:41
